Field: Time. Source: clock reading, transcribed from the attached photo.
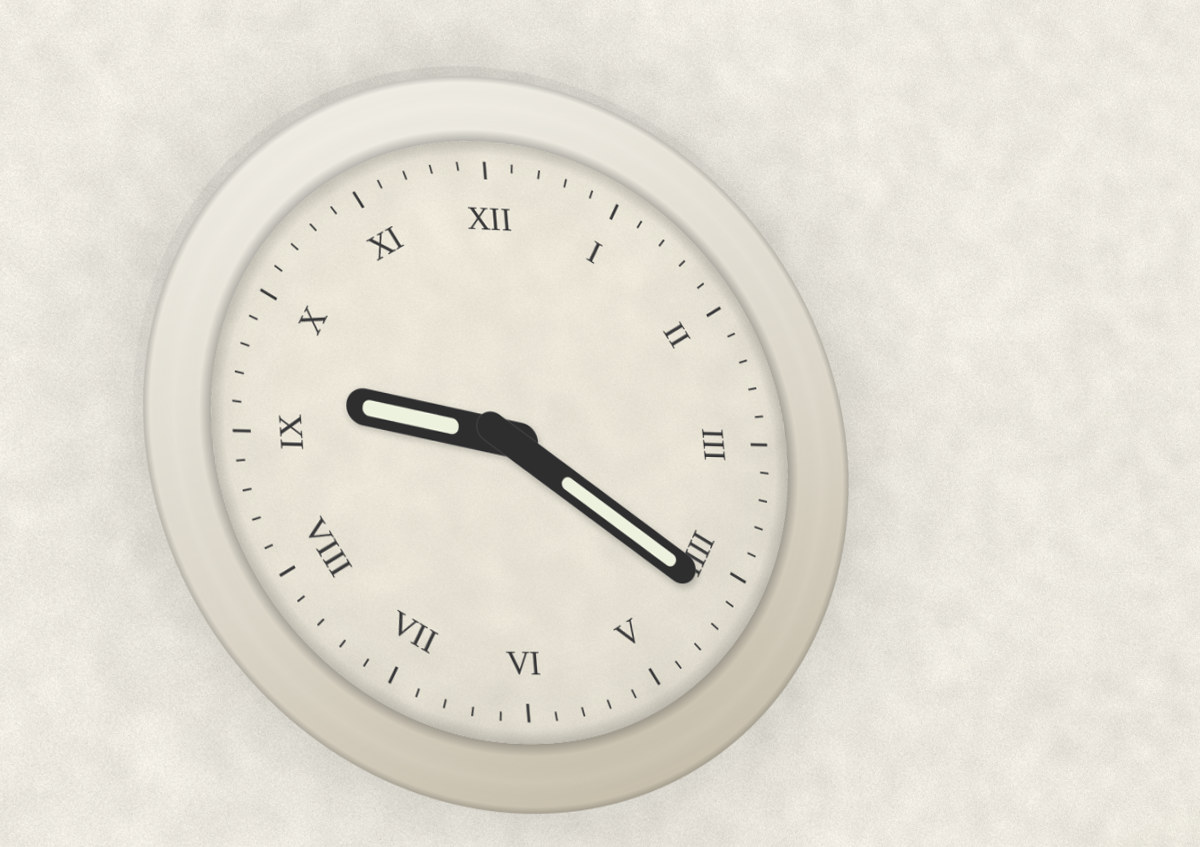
9:21
